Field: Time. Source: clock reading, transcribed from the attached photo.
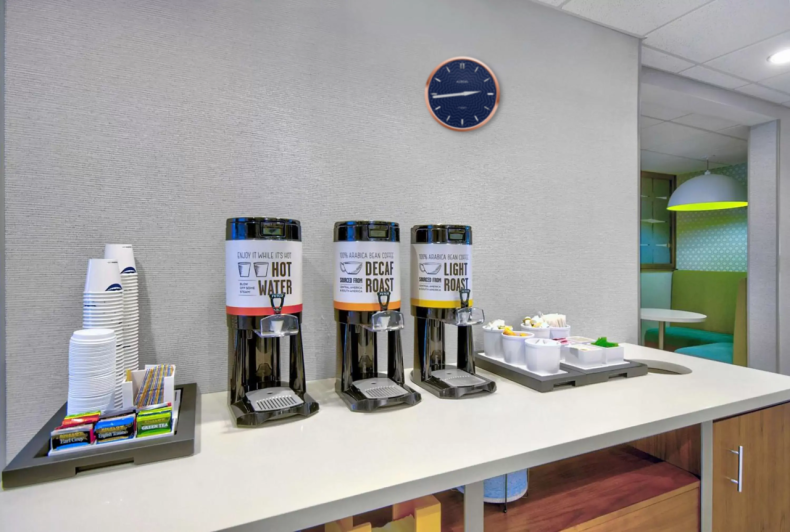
2:44
